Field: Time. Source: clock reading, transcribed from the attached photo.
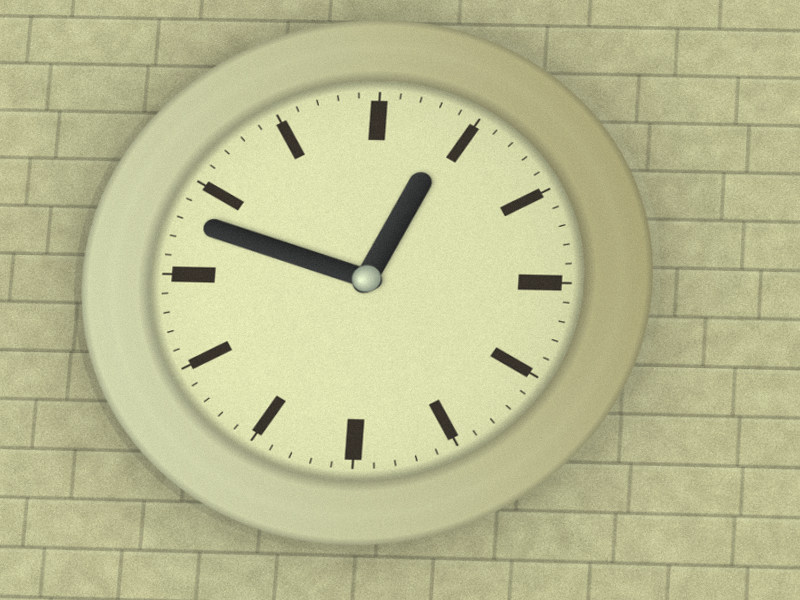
12:48
